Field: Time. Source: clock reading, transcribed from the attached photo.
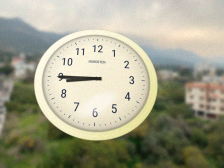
8:45
